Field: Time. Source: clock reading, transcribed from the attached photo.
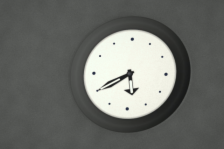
5:40
